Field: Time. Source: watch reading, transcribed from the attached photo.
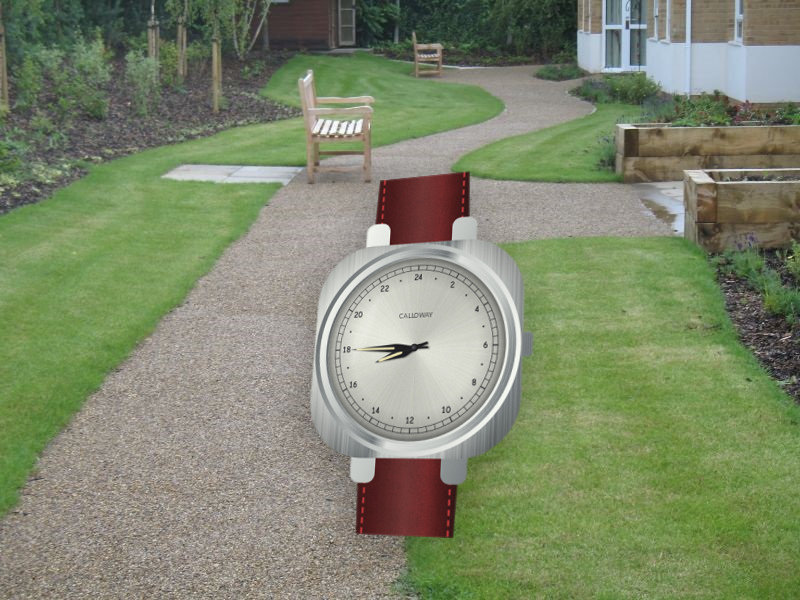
16:45
